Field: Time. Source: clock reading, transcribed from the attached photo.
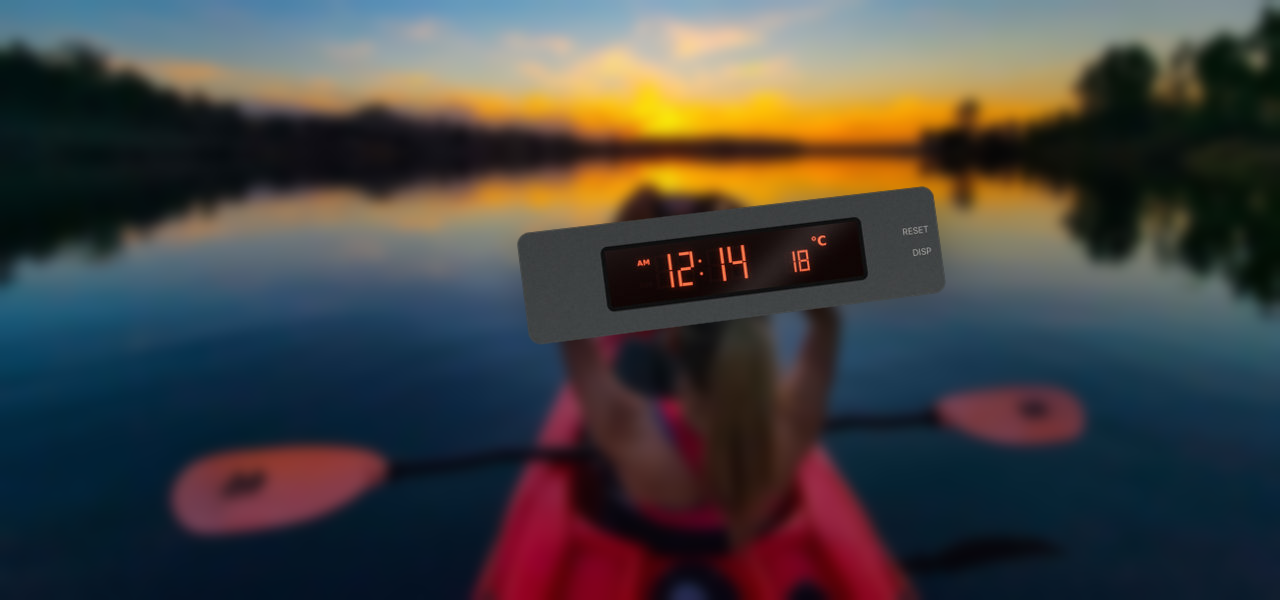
12:14
